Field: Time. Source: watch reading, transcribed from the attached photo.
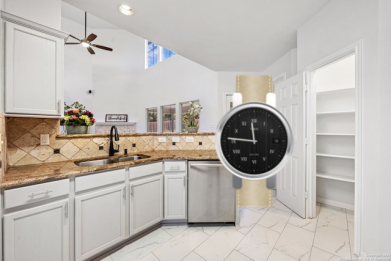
11:46
